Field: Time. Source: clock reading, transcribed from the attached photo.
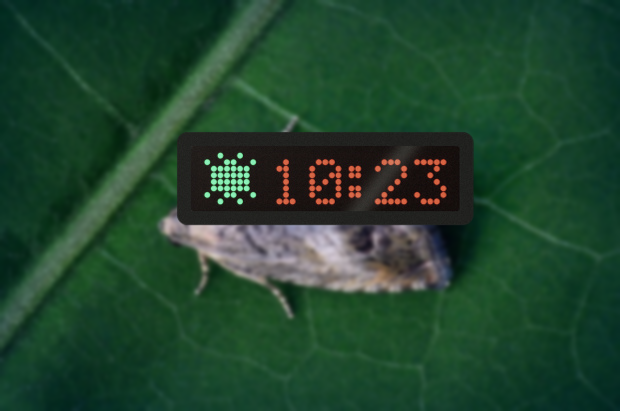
10:23
